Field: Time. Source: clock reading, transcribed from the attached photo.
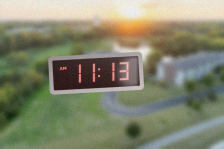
11:13
